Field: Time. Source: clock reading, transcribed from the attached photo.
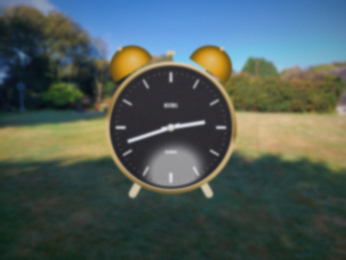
2:42
